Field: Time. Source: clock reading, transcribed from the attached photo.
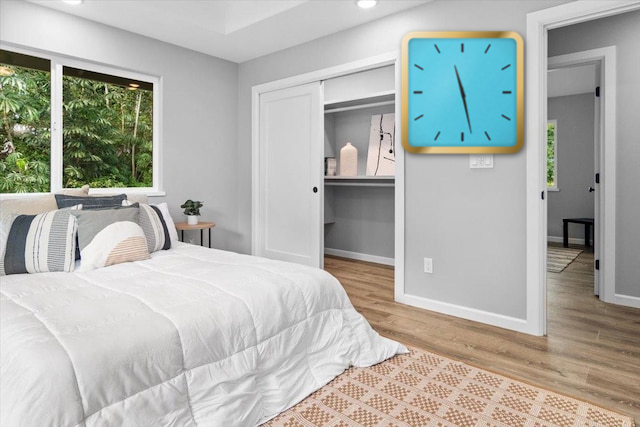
11:28
